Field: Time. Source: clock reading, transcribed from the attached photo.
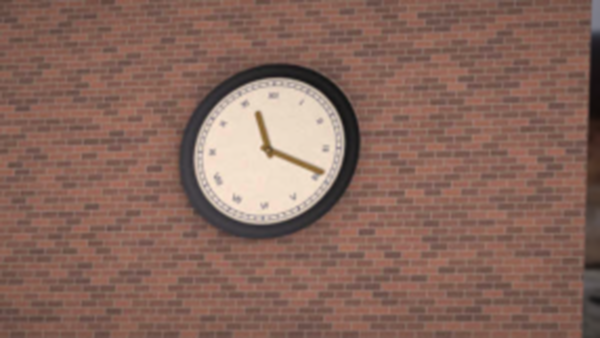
11:19
